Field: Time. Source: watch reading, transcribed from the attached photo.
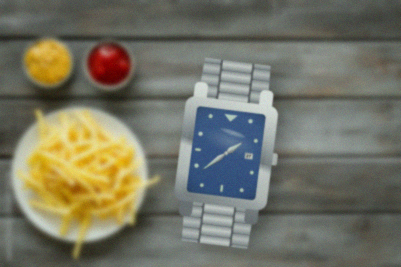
1:38
